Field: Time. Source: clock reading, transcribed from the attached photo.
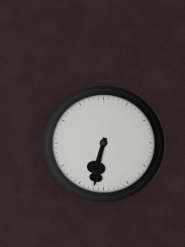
6:32
